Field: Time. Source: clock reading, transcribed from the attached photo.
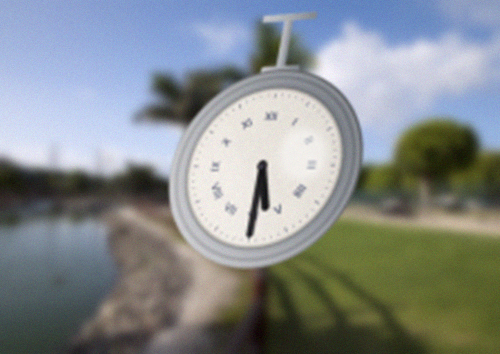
5:30
